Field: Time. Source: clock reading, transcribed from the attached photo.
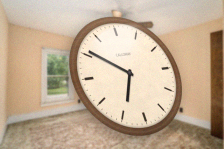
6:51
